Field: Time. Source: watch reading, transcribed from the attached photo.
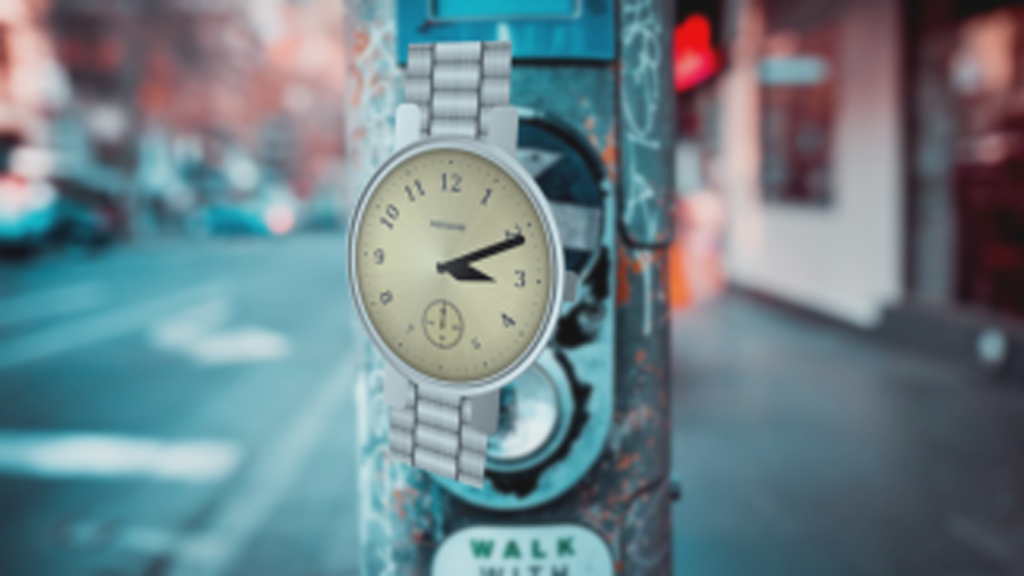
3:11
